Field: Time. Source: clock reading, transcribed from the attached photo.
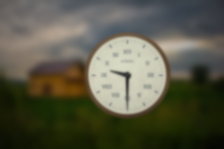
9:30
